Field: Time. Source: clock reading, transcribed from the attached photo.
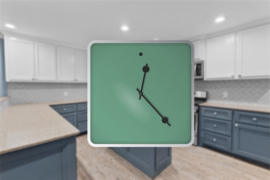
12:23
